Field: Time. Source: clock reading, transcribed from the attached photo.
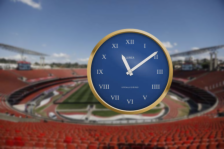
11:09
